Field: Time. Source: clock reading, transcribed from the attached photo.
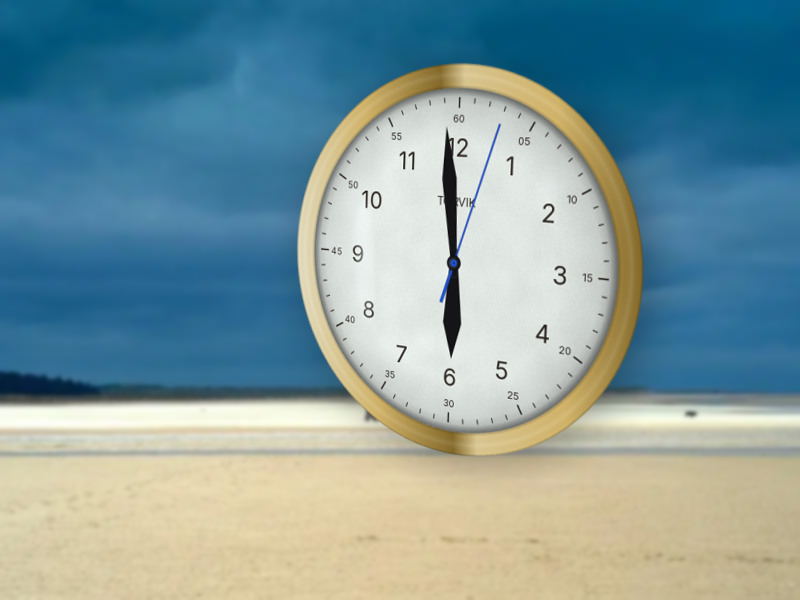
5:59:03
